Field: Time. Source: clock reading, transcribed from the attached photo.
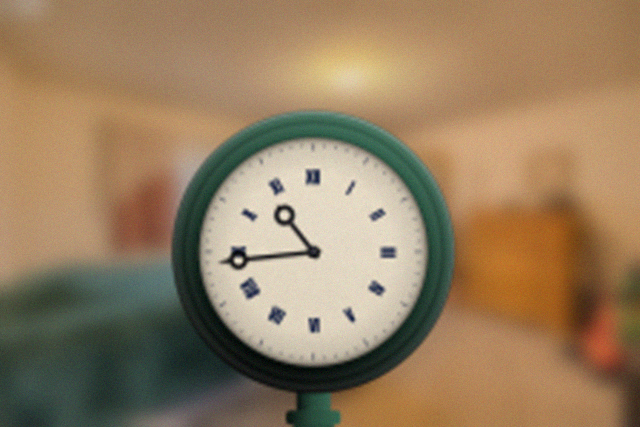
10:44
